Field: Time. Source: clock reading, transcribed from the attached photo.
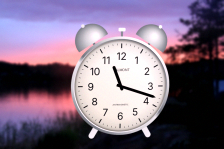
11:18
